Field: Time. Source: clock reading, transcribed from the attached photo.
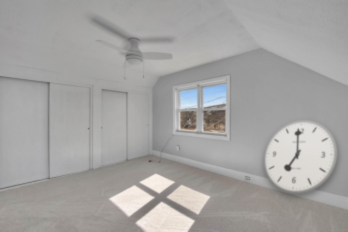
6:59
